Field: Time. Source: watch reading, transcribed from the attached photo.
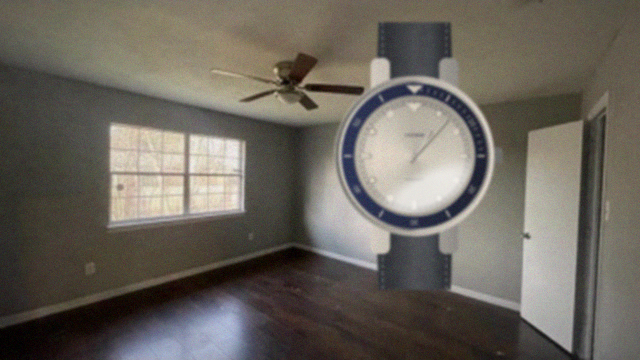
1:07
